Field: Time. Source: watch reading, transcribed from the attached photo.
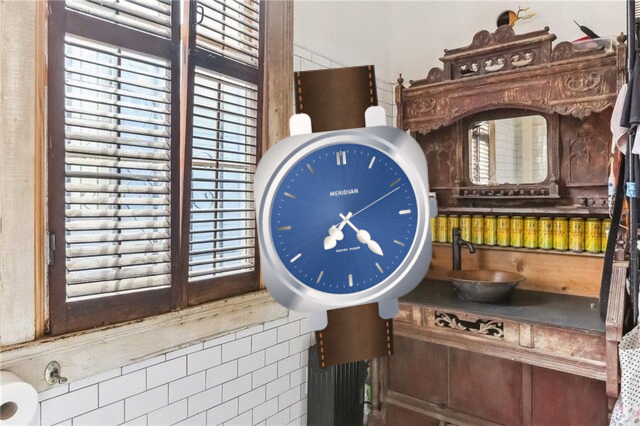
7:23:11
